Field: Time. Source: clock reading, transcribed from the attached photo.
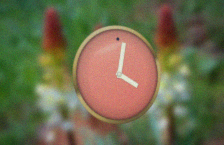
4:02
